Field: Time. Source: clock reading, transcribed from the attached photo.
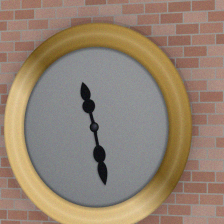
11:28
